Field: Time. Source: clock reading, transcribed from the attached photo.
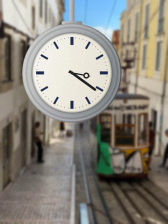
3:21
